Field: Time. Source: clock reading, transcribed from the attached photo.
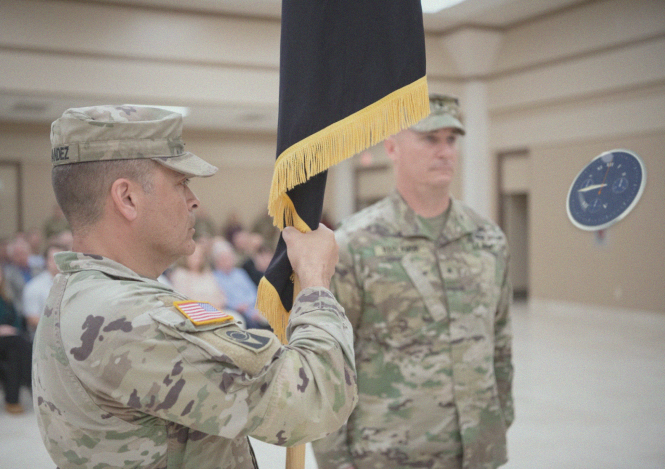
8:43
